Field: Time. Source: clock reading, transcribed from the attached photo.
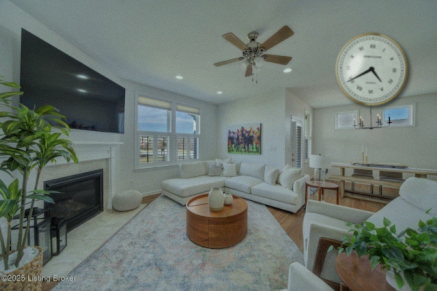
4:40
